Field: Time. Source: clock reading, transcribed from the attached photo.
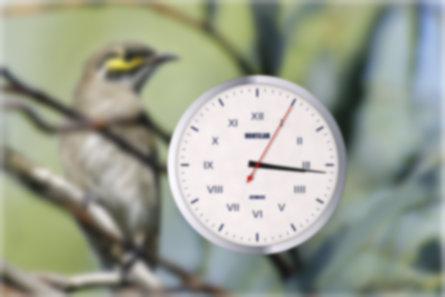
3:16:05
